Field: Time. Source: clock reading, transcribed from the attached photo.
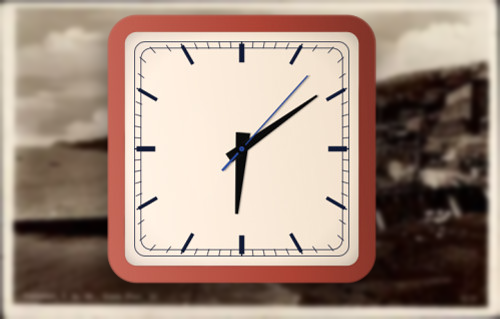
6:09:07
